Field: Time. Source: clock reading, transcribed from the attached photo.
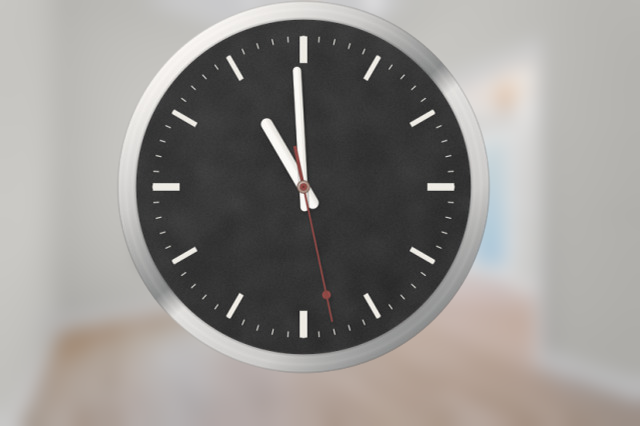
10:59:28
